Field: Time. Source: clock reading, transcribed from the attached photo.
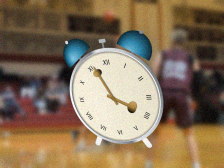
3:56
